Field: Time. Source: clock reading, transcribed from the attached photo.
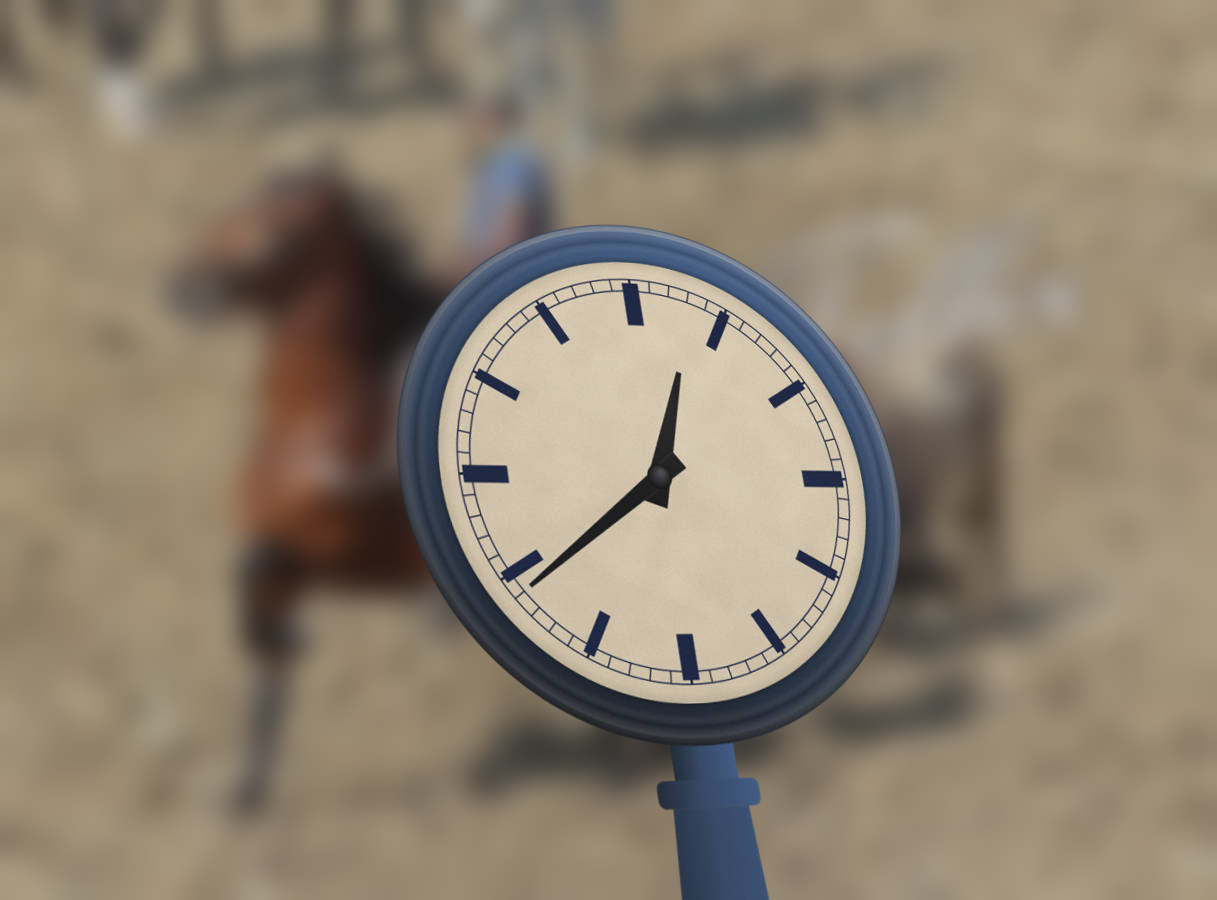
12:39
